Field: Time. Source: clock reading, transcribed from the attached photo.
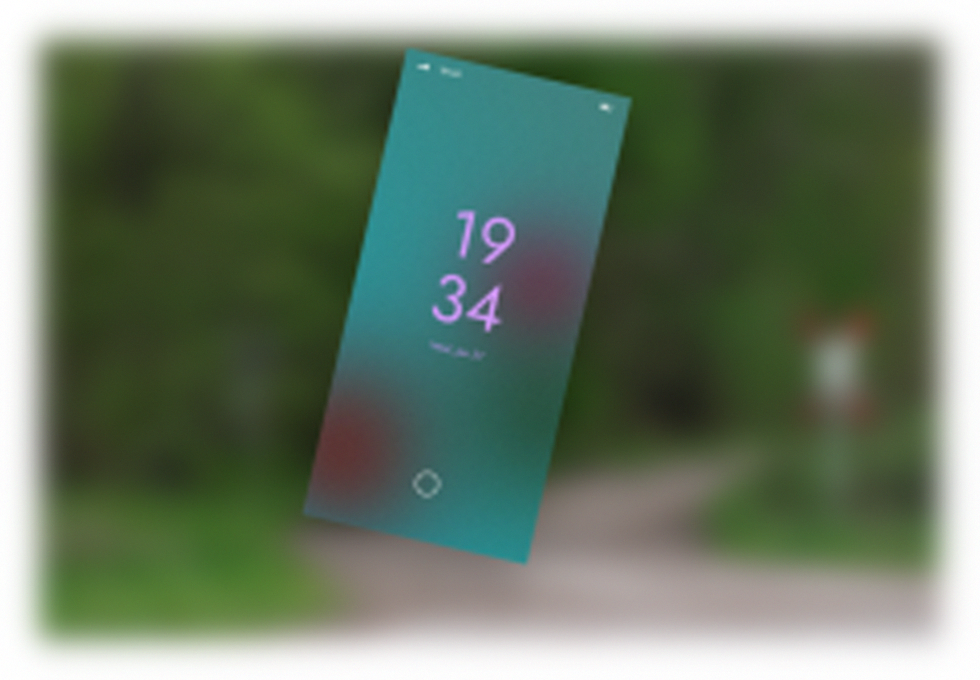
19:34
